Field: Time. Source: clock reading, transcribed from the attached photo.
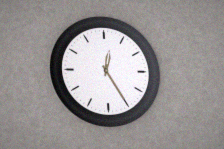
12:25
